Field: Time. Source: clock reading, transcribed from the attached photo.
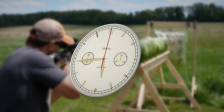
5:44
